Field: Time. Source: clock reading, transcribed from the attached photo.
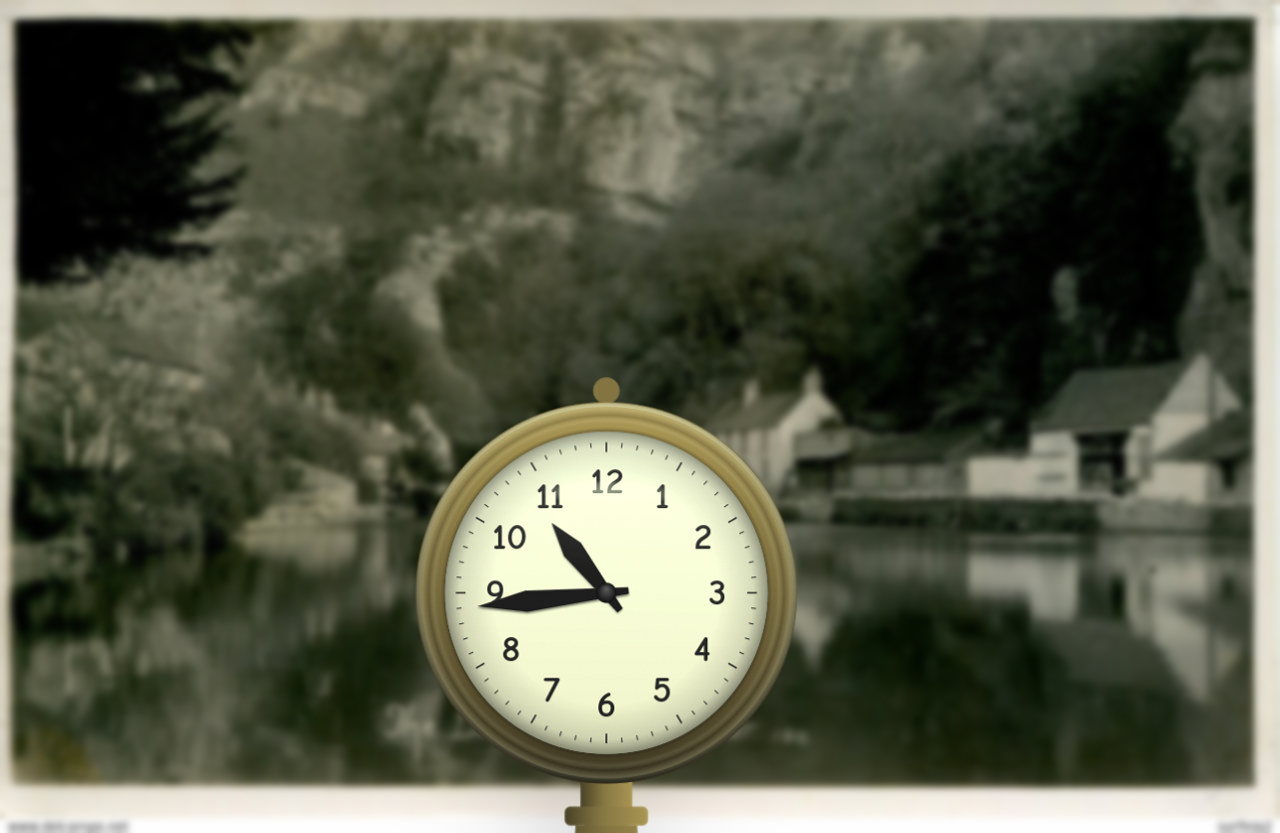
10:44
